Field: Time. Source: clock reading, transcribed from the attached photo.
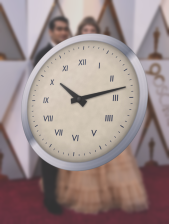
10:13
